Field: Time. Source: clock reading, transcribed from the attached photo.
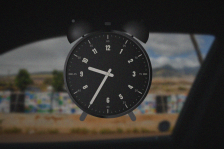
9:35
